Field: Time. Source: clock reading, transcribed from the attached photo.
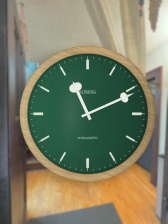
11:11
